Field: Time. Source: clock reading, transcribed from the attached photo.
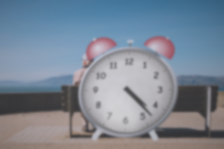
4:23
